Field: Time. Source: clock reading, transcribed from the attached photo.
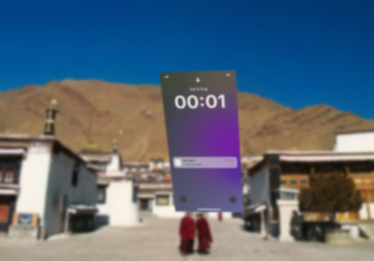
0:01
